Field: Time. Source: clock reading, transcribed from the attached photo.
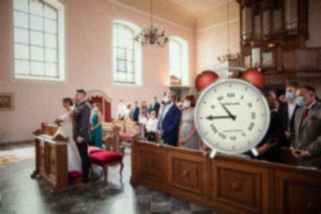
10:45
